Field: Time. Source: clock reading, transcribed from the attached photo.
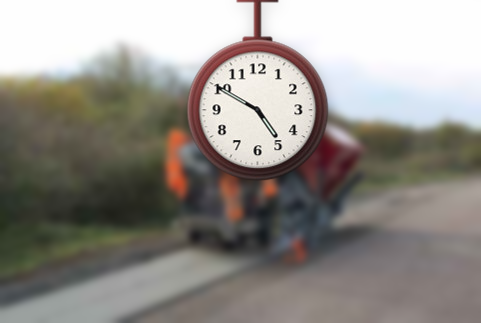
4:50
